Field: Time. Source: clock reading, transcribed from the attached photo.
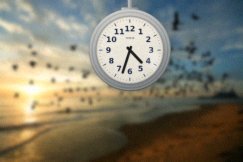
4:33
